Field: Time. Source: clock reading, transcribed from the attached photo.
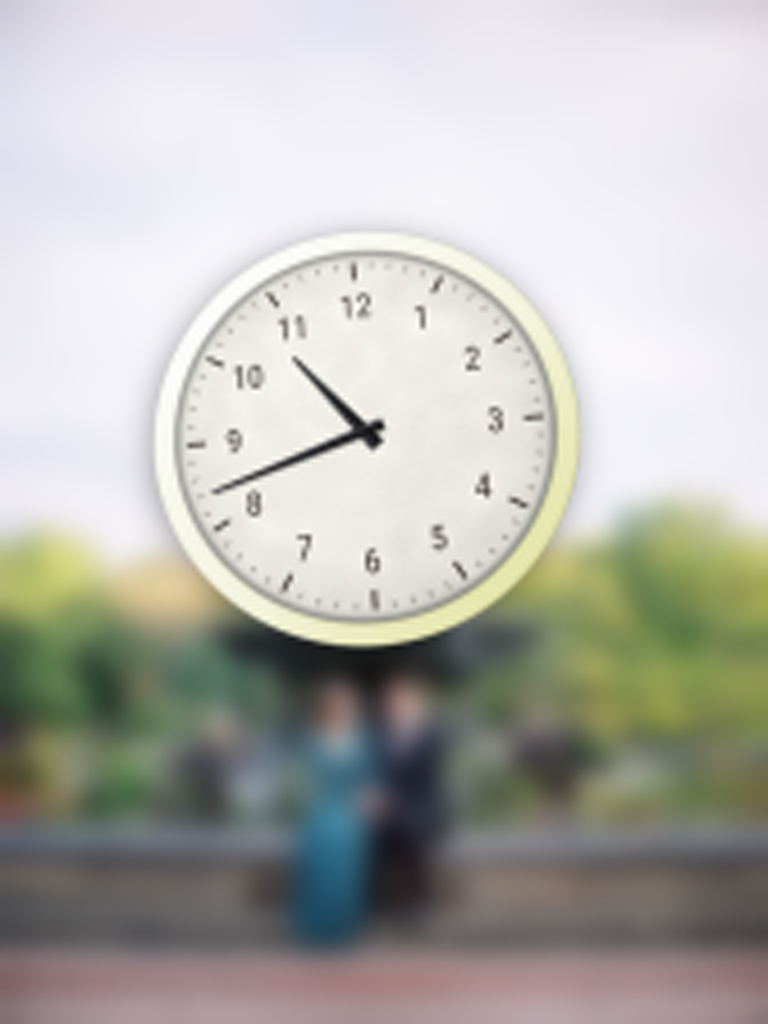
10:42
